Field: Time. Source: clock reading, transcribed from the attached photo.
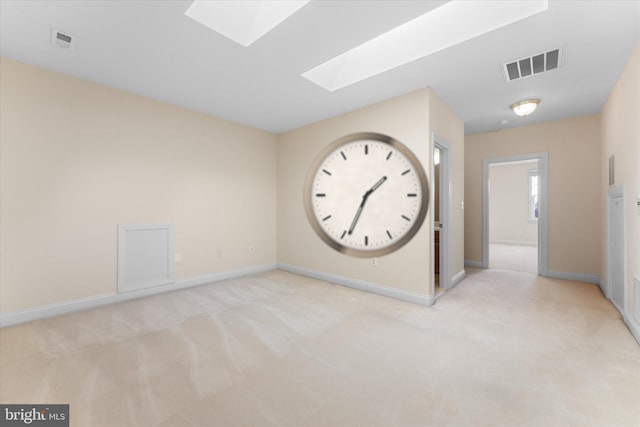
1:34
